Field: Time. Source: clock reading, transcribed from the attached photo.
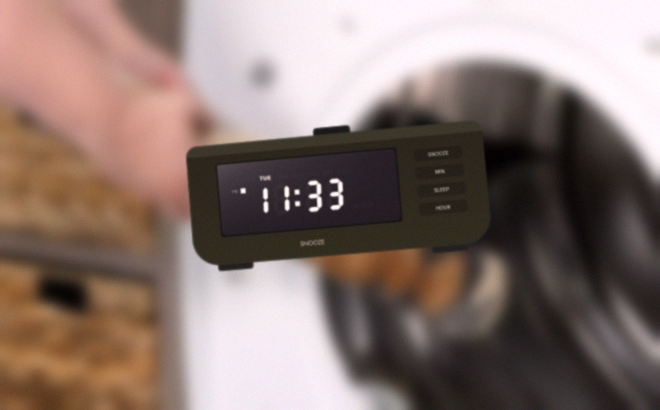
11:33
